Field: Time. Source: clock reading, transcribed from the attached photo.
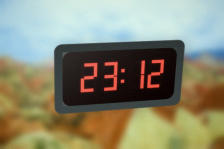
23:12
